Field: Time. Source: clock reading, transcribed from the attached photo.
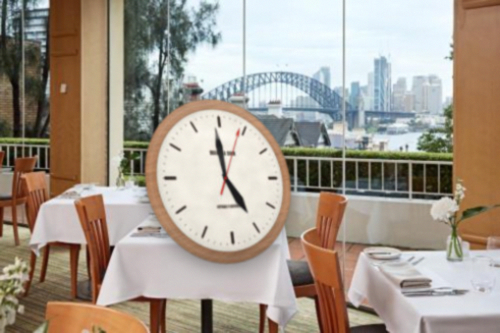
4:59:04
